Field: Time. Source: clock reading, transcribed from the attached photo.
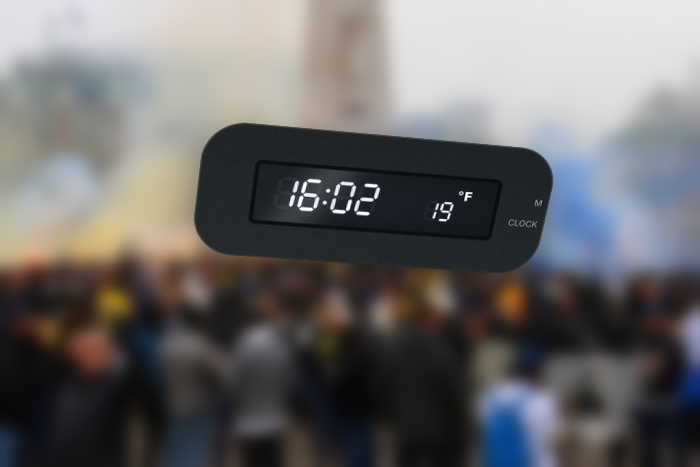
16:02
